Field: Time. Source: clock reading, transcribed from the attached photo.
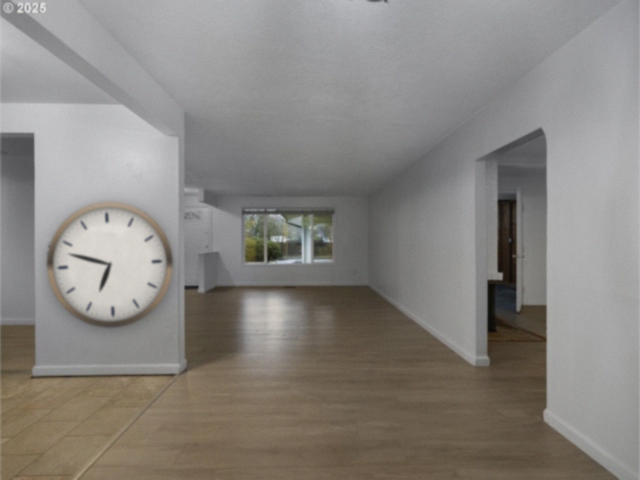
6:48
